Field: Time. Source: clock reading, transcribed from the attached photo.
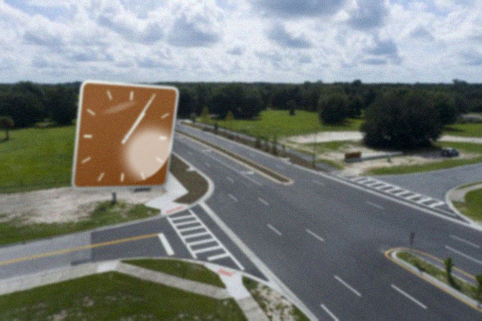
1:05
